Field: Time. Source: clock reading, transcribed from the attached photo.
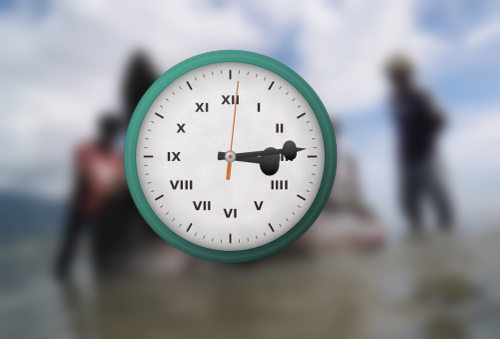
3:14:01
